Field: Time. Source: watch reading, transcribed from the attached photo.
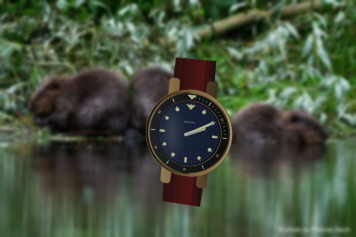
2:10
